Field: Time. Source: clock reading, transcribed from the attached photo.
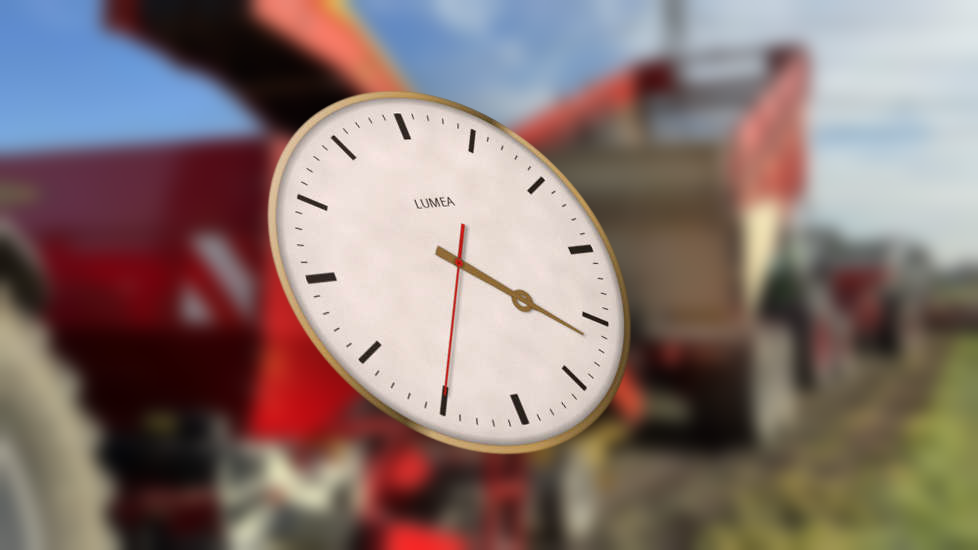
4:21:35
